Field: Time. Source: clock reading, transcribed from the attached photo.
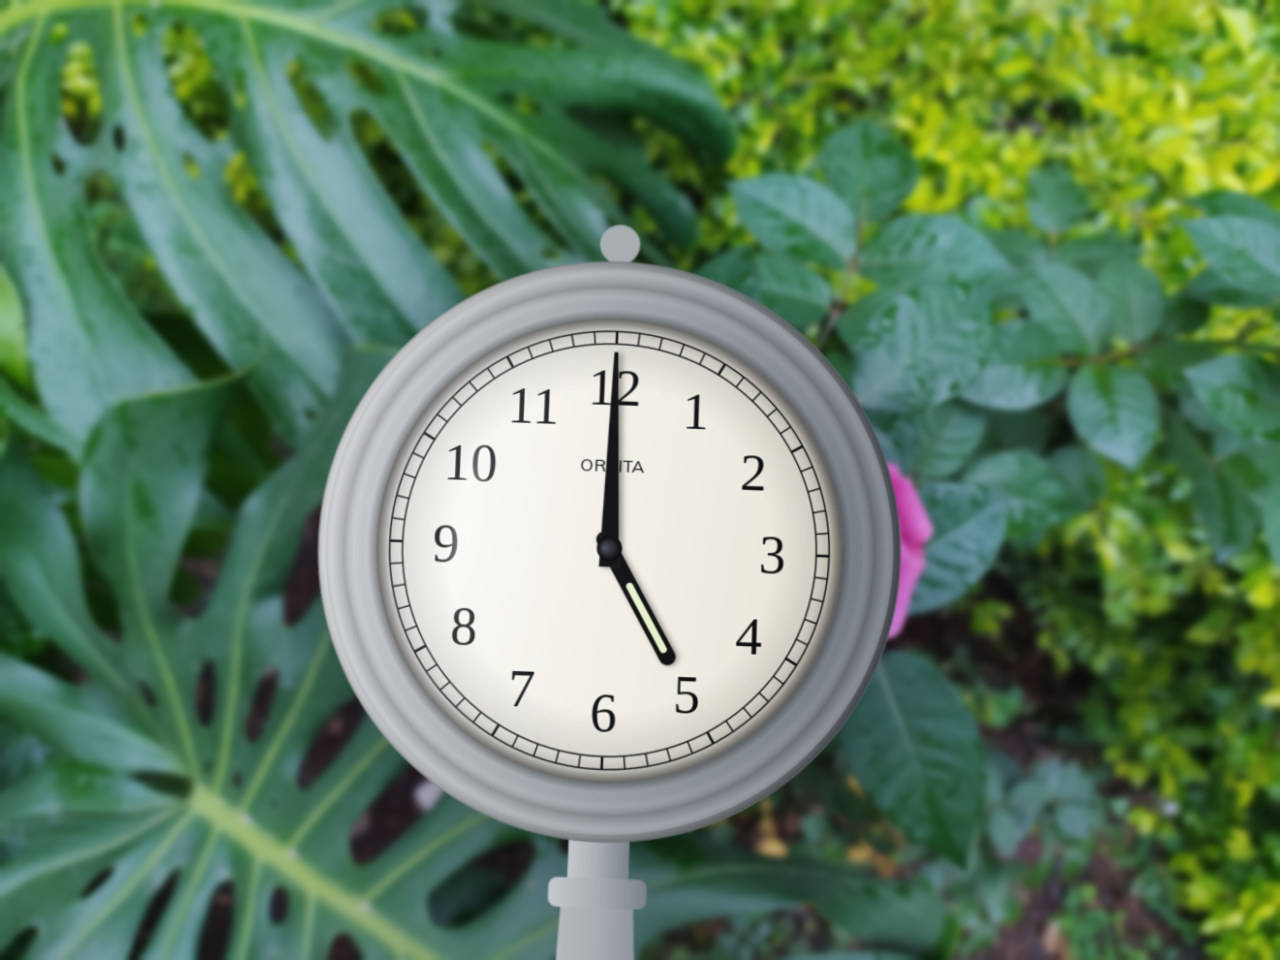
5:00
